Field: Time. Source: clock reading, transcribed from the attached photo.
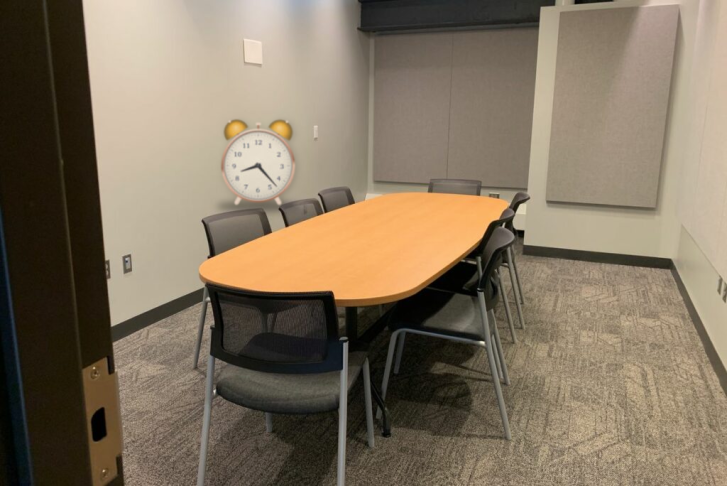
8:23
